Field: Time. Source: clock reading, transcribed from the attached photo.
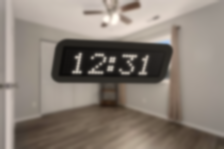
12:31
